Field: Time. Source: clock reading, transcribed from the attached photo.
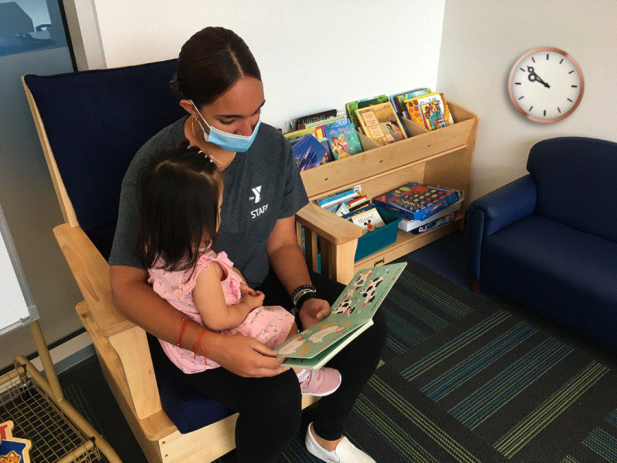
9:52
